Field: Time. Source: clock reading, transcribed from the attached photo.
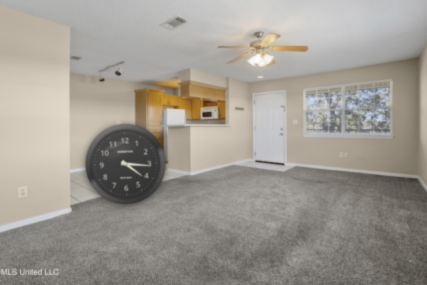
4:16
